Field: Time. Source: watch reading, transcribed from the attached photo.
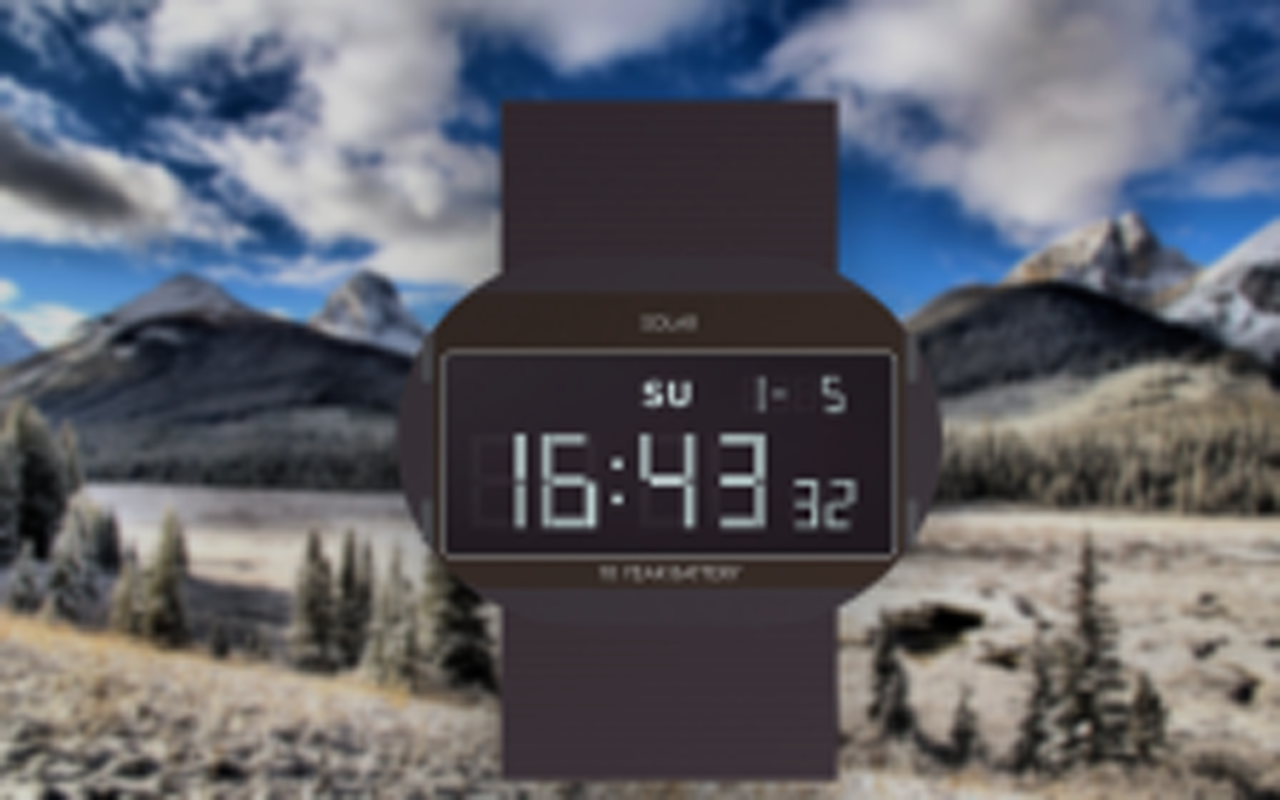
16:43:32
